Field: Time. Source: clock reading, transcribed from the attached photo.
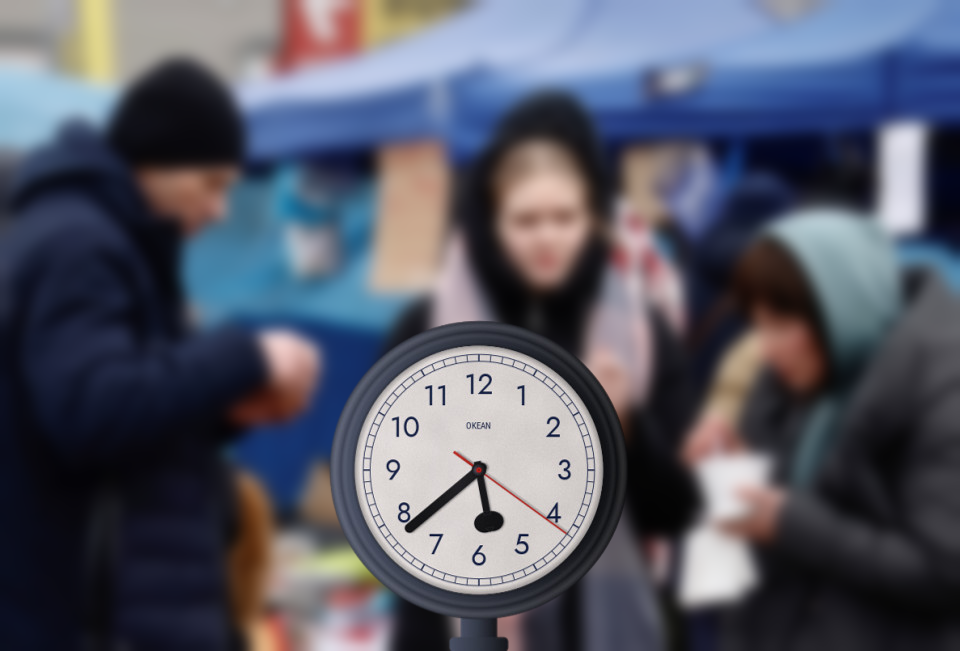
5:38:21
